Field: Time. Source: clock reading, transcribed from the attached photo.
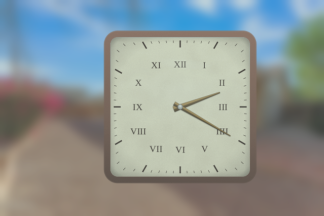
2:20
